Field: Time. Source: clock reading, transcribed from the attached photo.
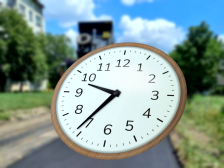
9:36
